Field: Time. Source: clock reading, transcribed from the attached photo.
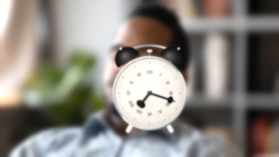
7:18
